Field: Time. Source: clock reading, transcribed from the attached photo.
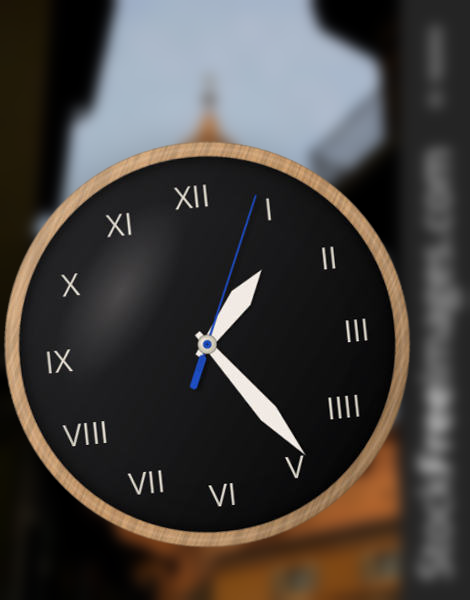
1:24:04
